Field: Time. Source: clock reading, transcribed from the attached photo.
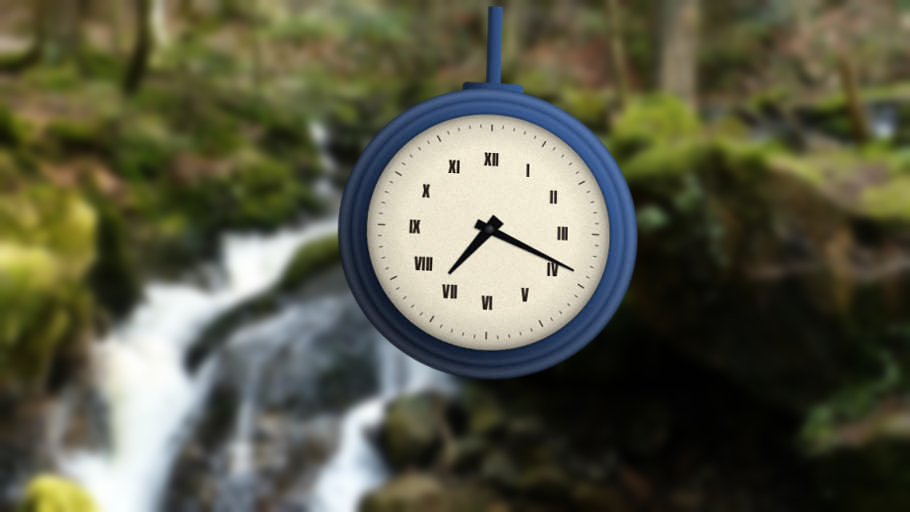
7:19
